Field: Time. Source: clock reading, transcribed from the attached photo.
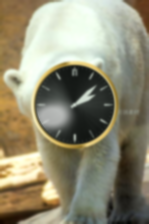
2:08
